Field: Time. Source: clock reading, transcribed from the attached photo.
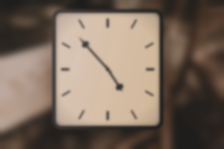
4:53
